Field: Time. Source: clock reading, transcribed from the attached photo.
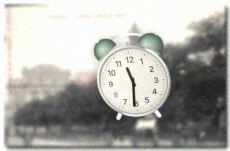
11:31
